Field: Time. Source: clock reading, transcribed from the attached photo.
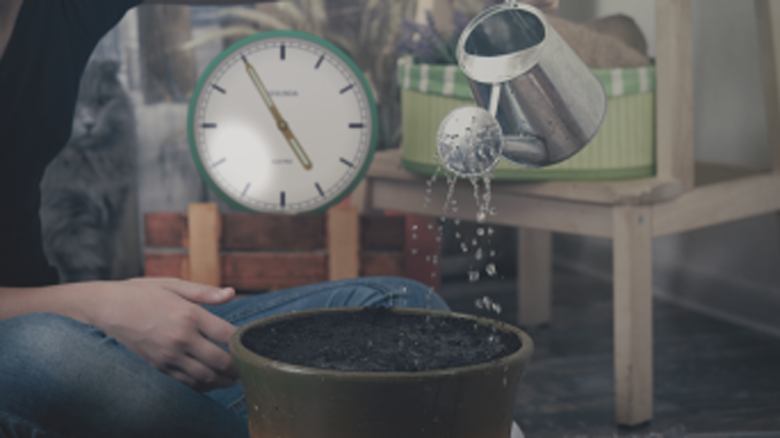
4:55
